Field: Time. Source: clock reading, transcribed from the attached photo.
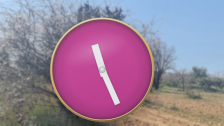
11:26
